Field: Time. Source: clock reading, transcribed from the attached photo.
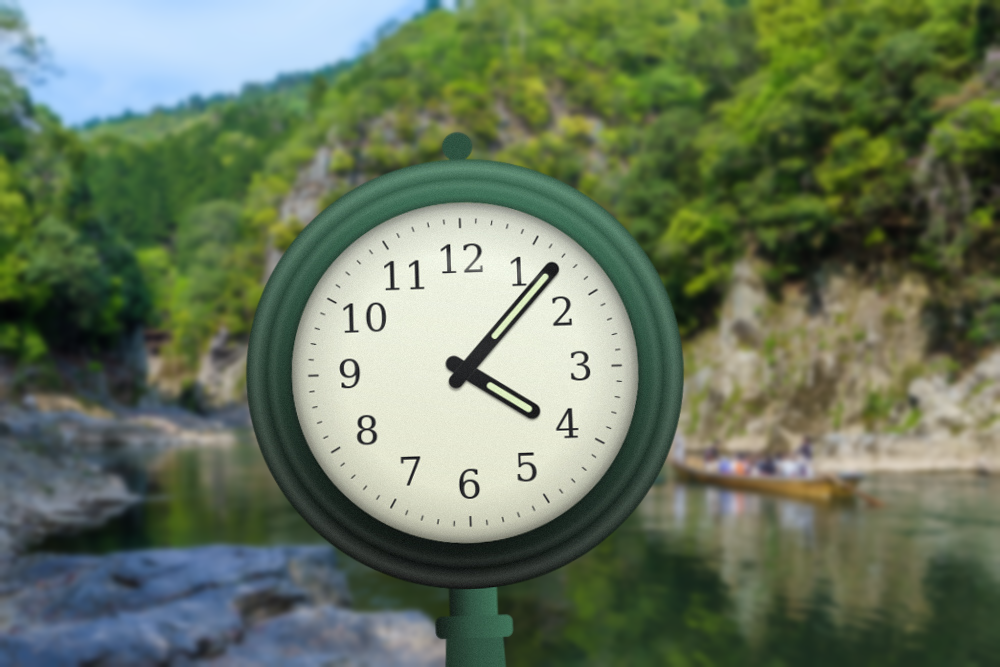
4:07
